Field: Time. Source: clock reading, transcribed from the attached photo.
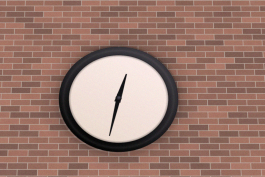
12:32
